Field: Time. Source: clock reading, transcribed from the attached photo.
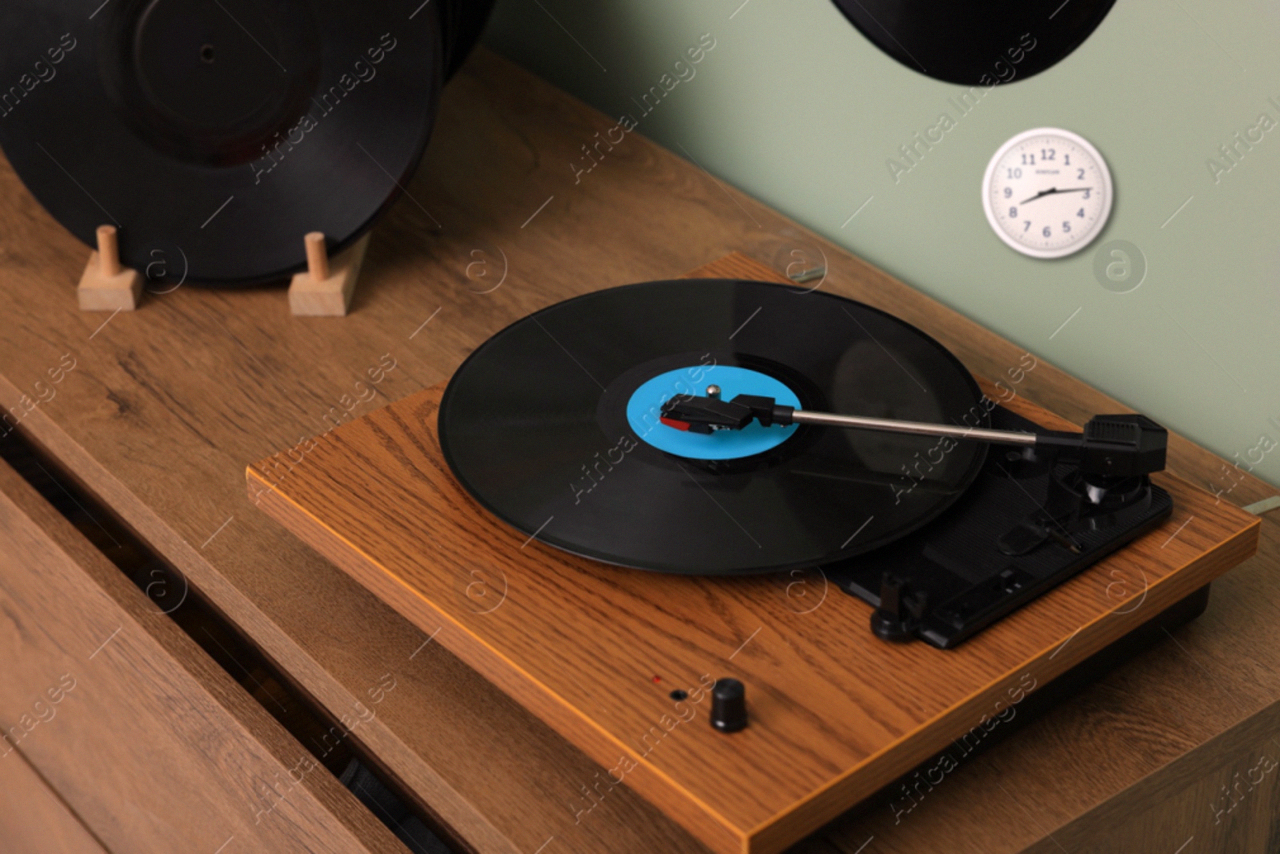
8:14
